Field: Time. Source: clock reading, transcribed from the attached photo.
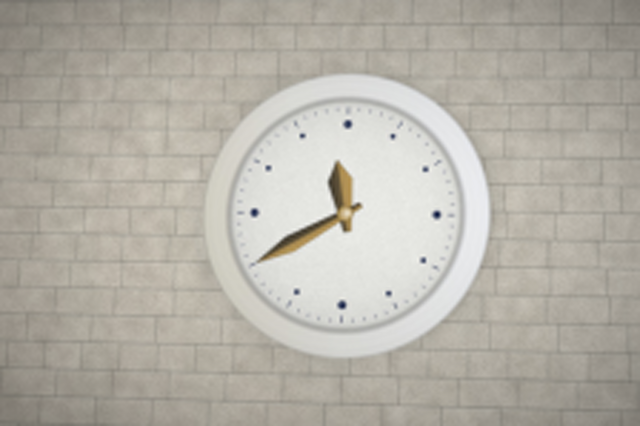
11:40
